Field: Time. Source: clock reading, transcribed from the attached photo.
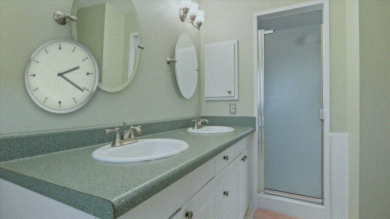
2:21
